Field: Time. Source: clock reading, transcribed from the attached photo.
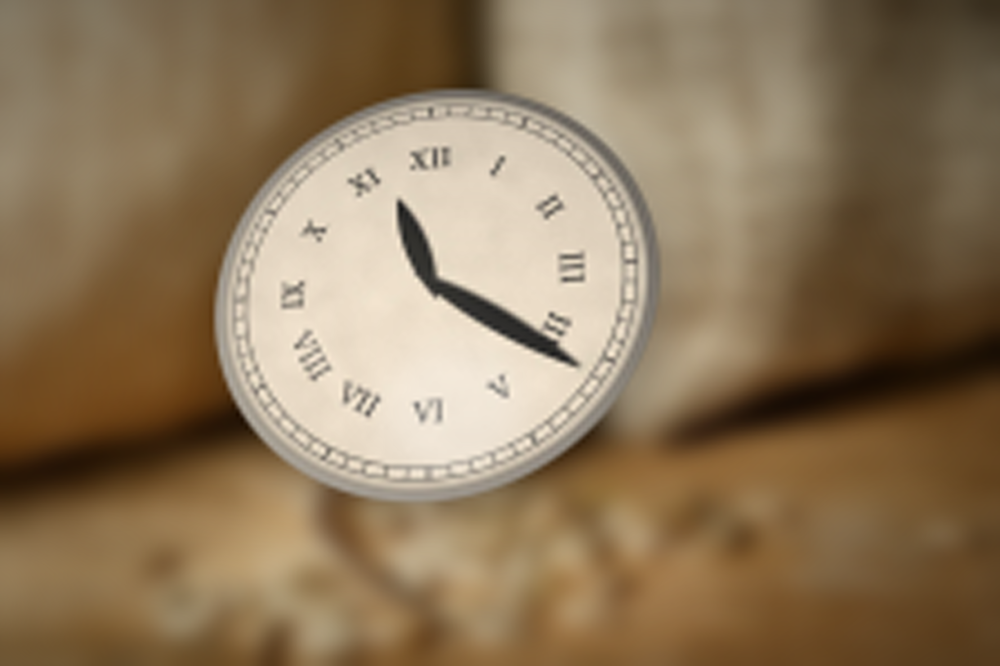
11:21
